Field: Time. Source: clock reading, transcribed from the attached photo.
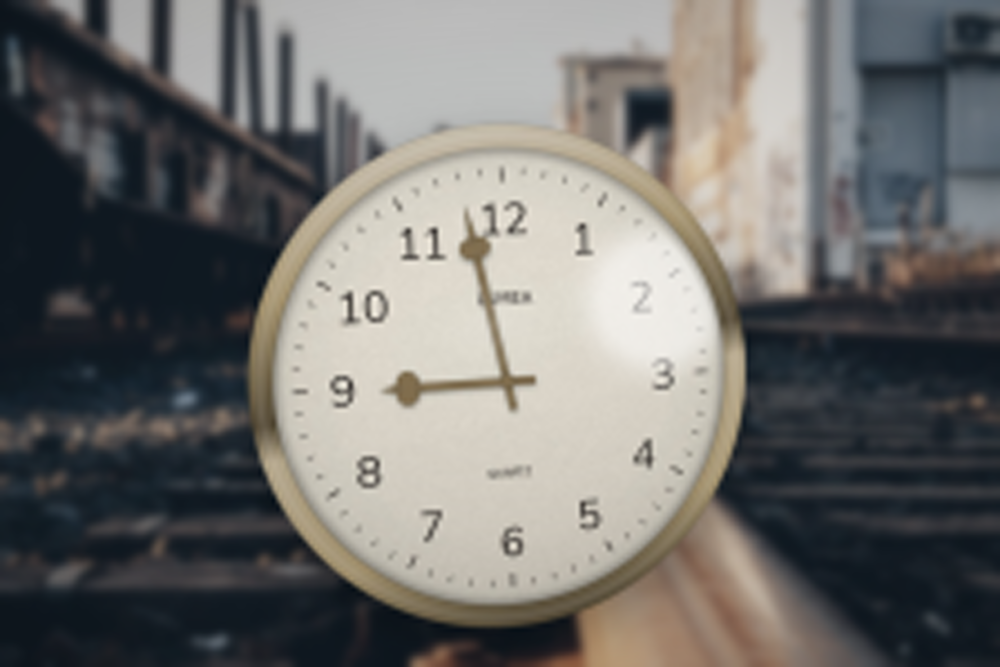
8:58
